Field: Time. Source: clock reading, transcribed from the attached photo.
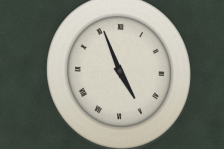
4:56
